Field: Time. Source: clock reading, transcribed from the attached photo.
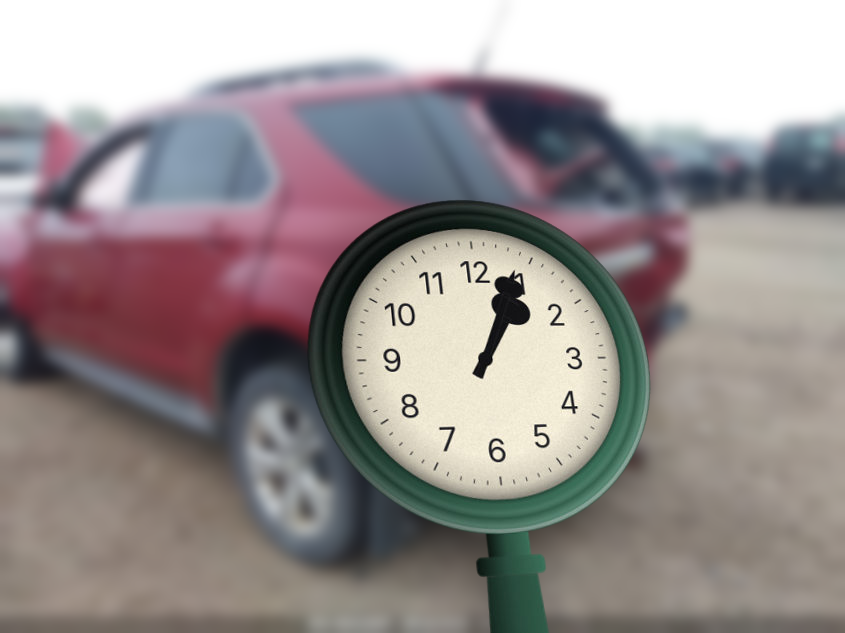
1:04
